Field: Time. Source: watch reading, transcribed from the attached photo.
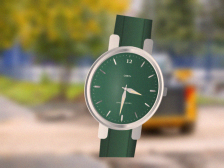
3:31
